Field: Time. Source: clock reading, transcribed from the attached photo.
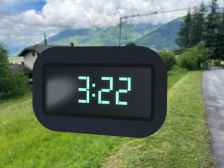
3:22
